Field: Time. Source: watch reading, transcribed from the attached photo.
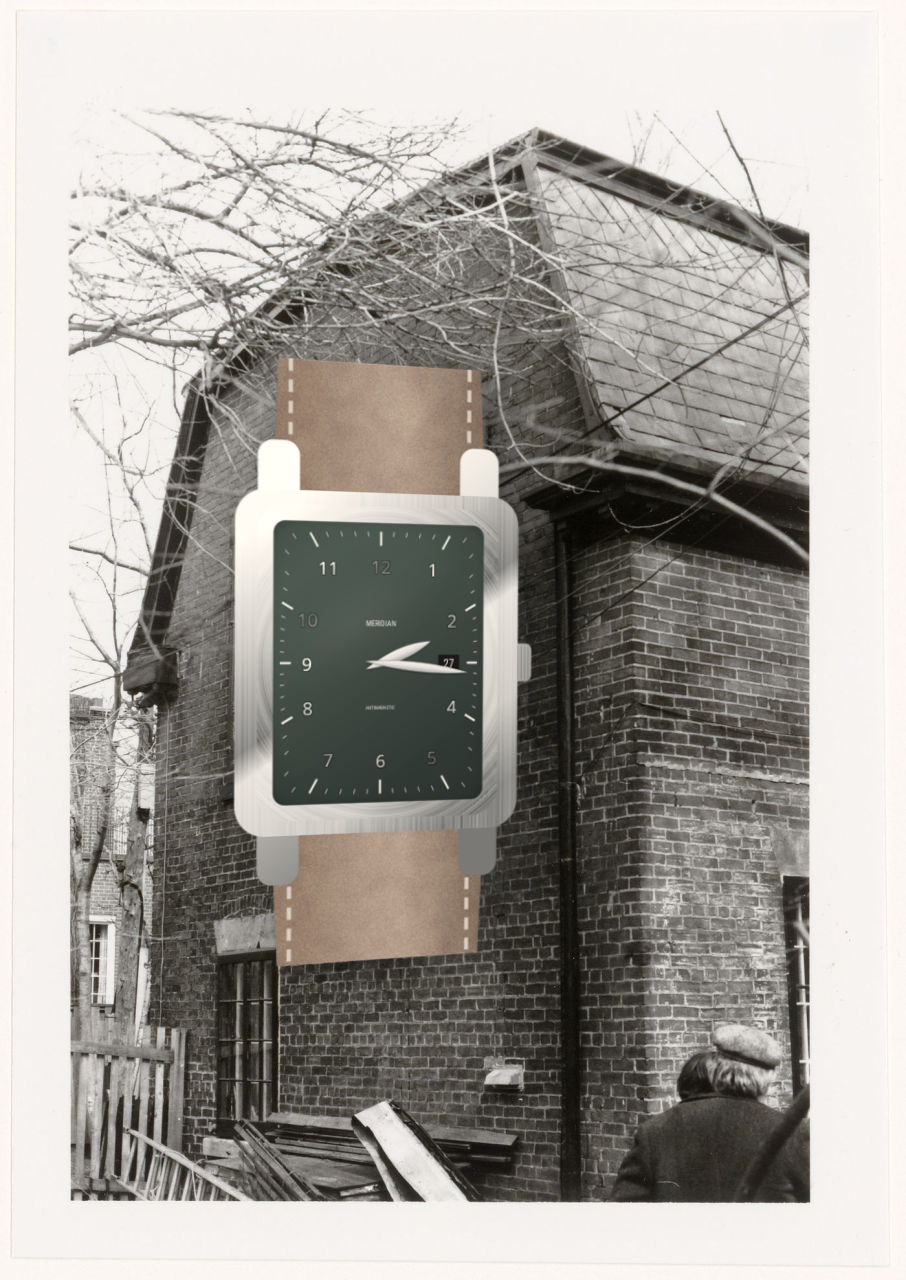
2:16
